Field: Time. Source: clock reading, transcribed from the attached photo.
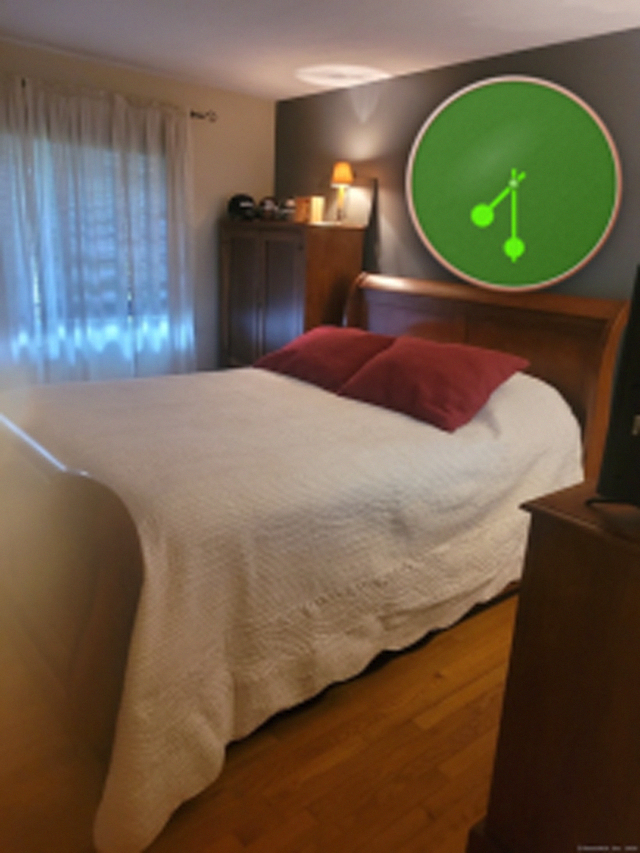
7:30
